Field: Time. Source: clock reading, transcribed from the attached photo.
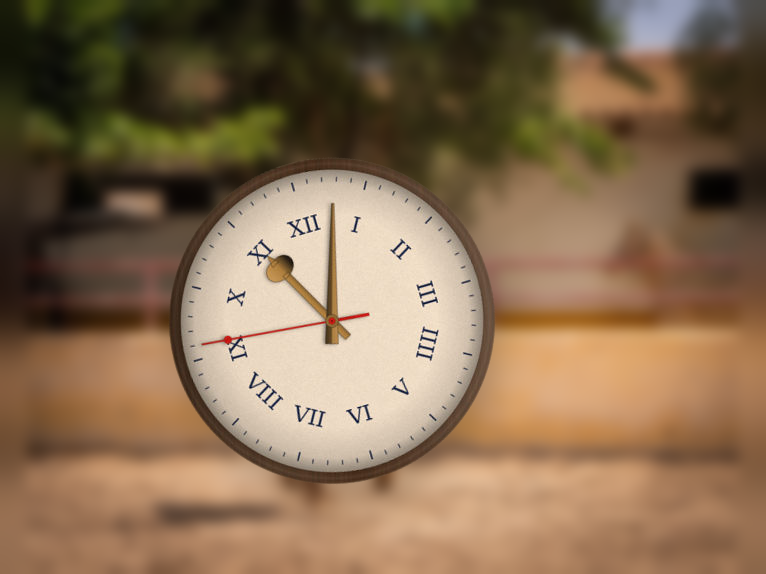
11:02:46
